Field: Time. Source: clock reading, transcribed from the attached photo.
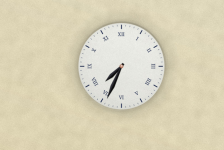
7:34
